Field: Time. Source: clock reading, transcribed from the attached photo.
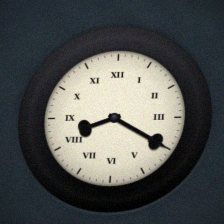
8:20
